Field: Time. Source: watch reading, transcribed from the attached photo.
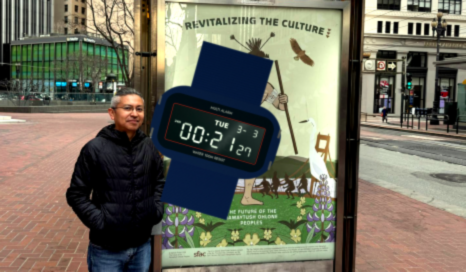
0:21:27
